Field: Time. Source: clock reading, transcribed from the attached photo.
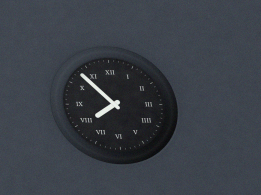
7:53
